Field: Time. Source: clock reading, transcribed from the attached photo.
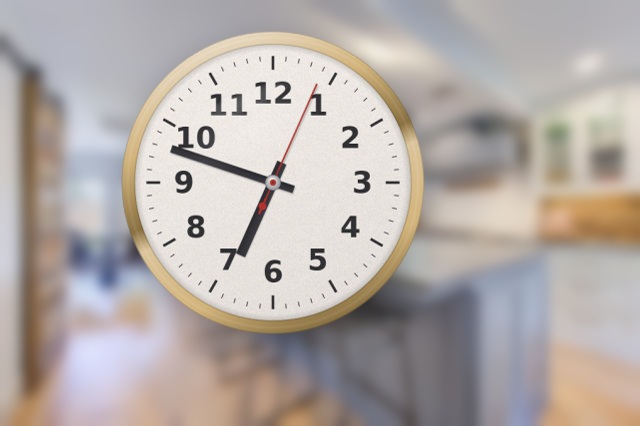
6:48:04
